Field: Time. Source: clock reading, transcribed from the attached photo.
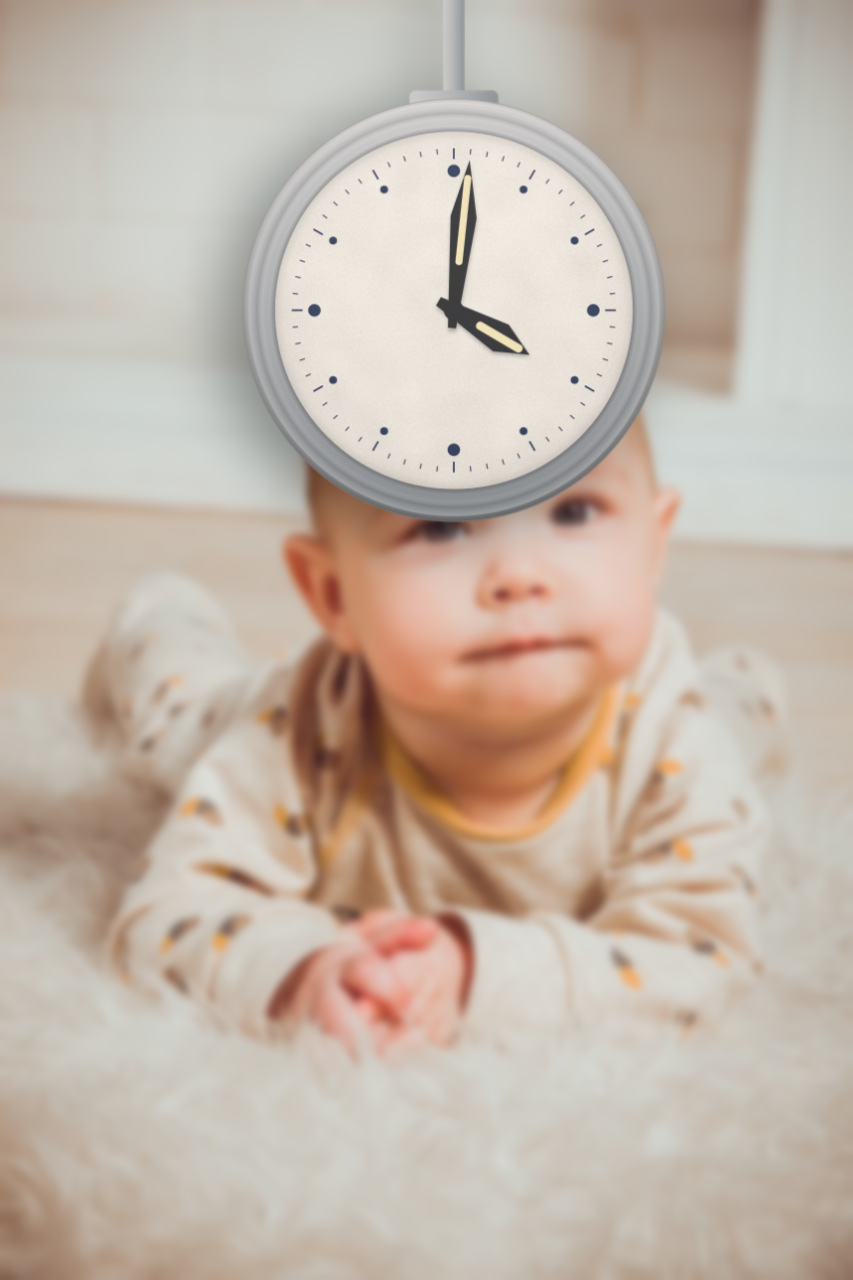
4:01
